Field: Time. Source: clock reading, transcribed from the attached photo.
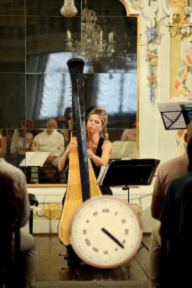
4:22
